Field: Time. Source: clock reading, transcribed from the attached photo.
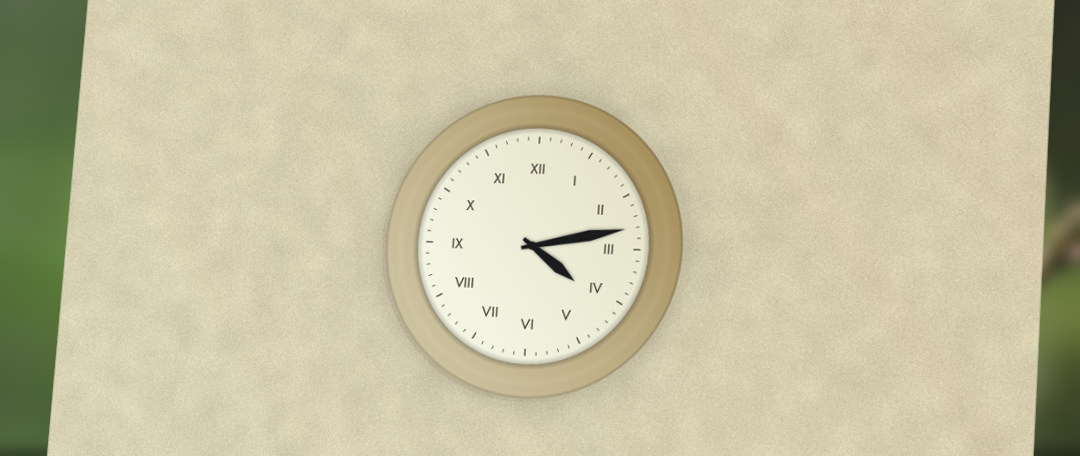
4:13
